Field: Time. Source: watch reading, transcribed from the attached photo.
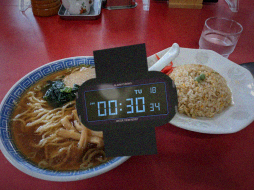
0:30:34
